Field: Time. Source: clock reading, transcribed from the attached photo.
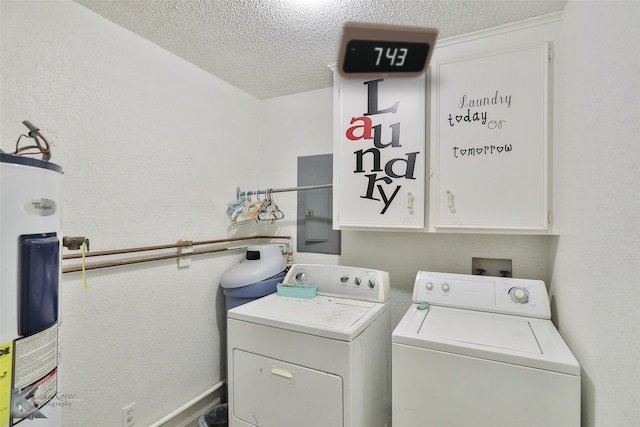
7:43
